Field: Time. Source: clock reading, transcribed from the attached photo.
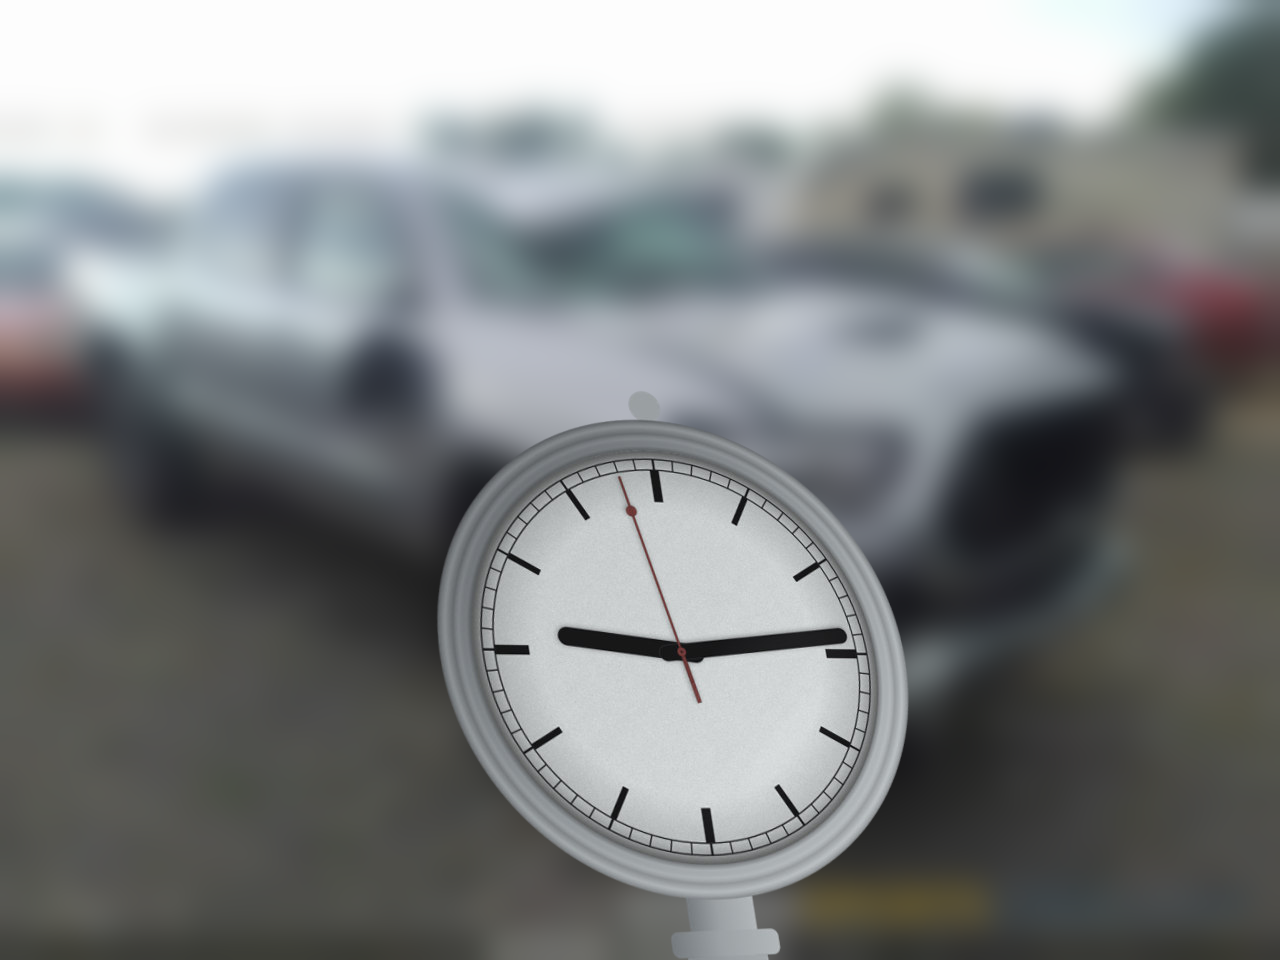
9:13:58
